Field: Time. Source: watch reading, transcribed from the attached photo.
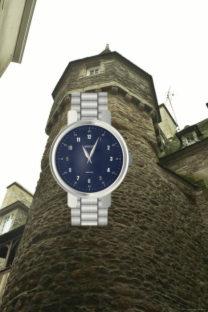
11:04
